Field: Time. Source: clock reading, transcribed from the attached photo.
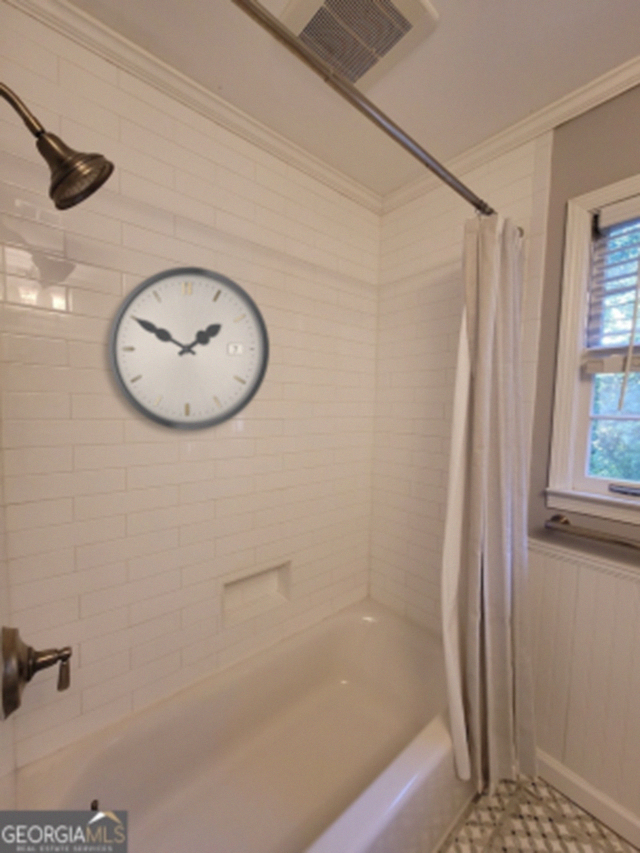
1:50
